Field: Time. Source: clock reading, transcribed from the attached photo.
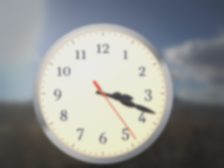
3:18:24
